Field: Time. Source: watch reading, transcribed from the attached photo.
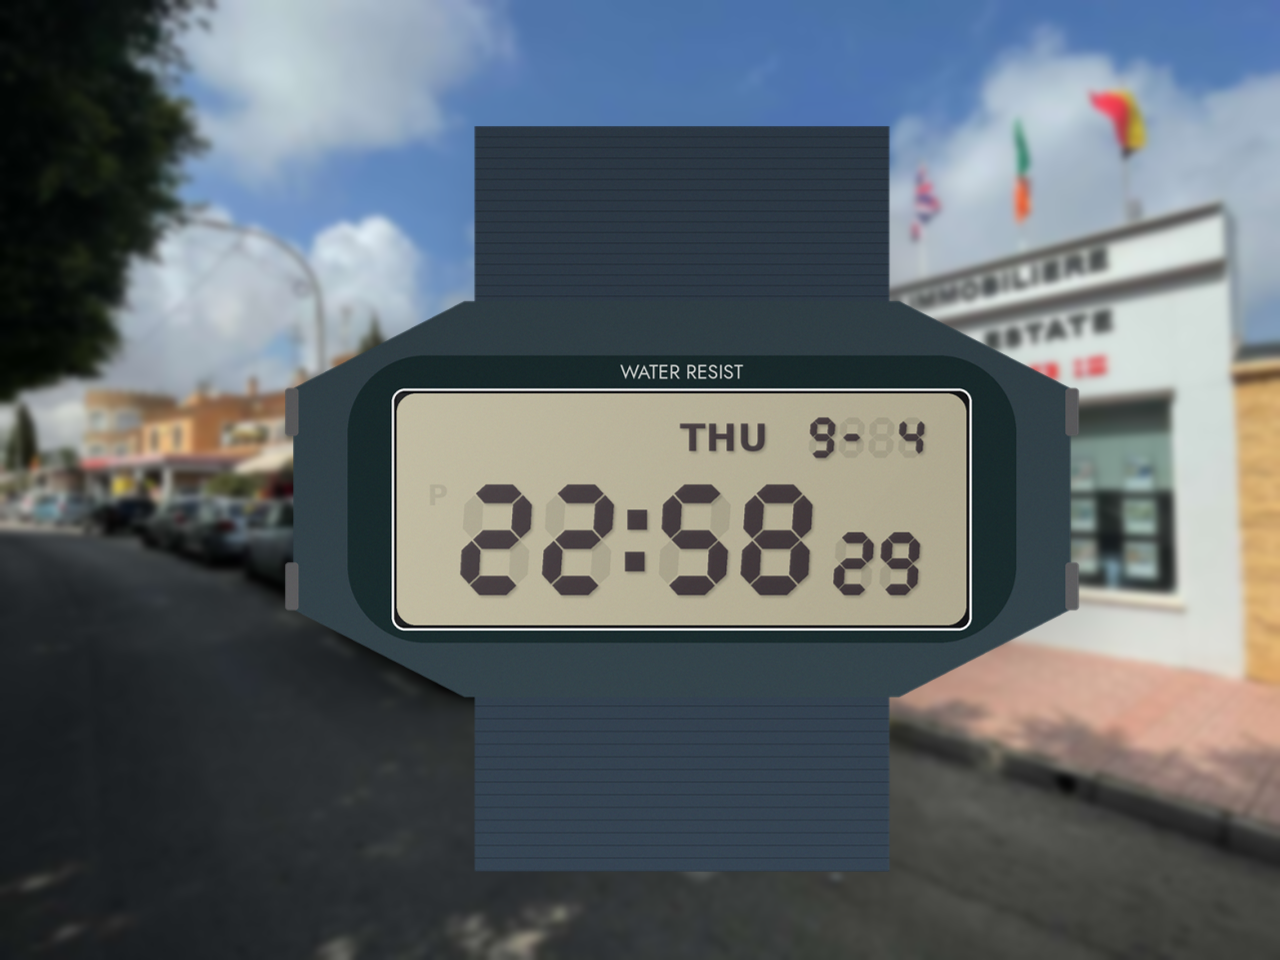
22:58:29
